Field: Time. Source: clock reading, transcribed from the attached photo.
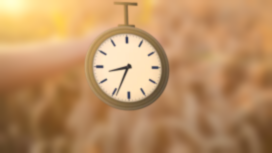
8:34
